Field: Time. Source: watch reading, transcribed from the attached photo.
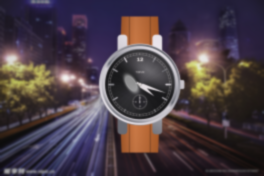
4:18
